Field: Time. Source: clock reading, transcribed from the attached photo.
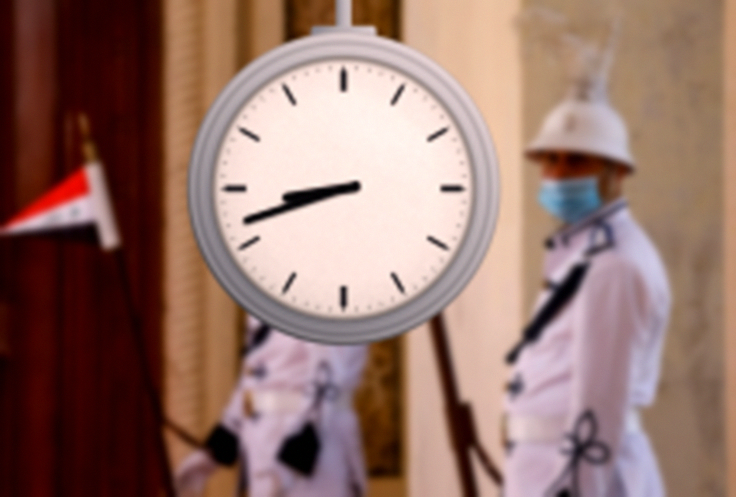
8:42
